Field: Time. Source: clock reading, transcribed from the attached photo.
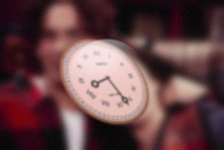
8:27
